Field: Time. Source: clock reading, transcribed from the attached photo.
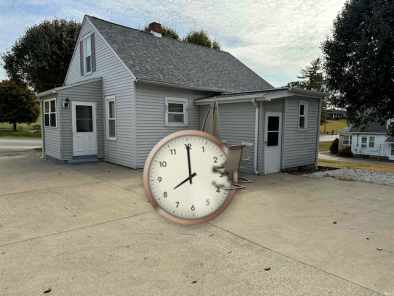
8:00
